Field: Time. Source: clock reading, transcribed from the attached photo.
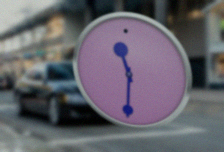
11:31
